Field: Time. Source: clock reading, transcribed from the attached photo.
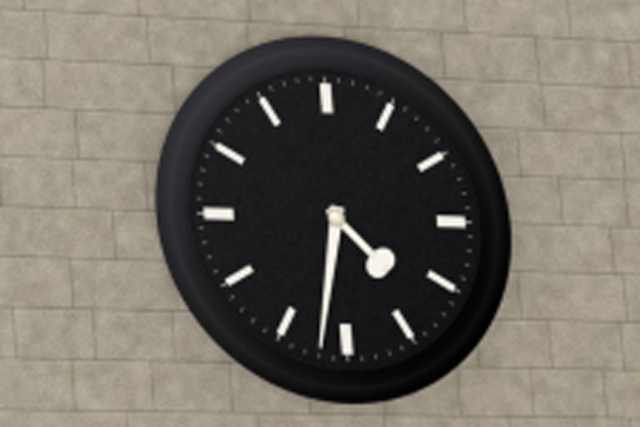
4:32
